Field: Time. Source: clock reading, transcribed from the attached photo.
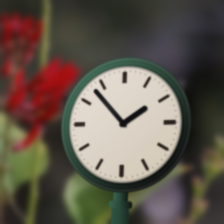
1:53
